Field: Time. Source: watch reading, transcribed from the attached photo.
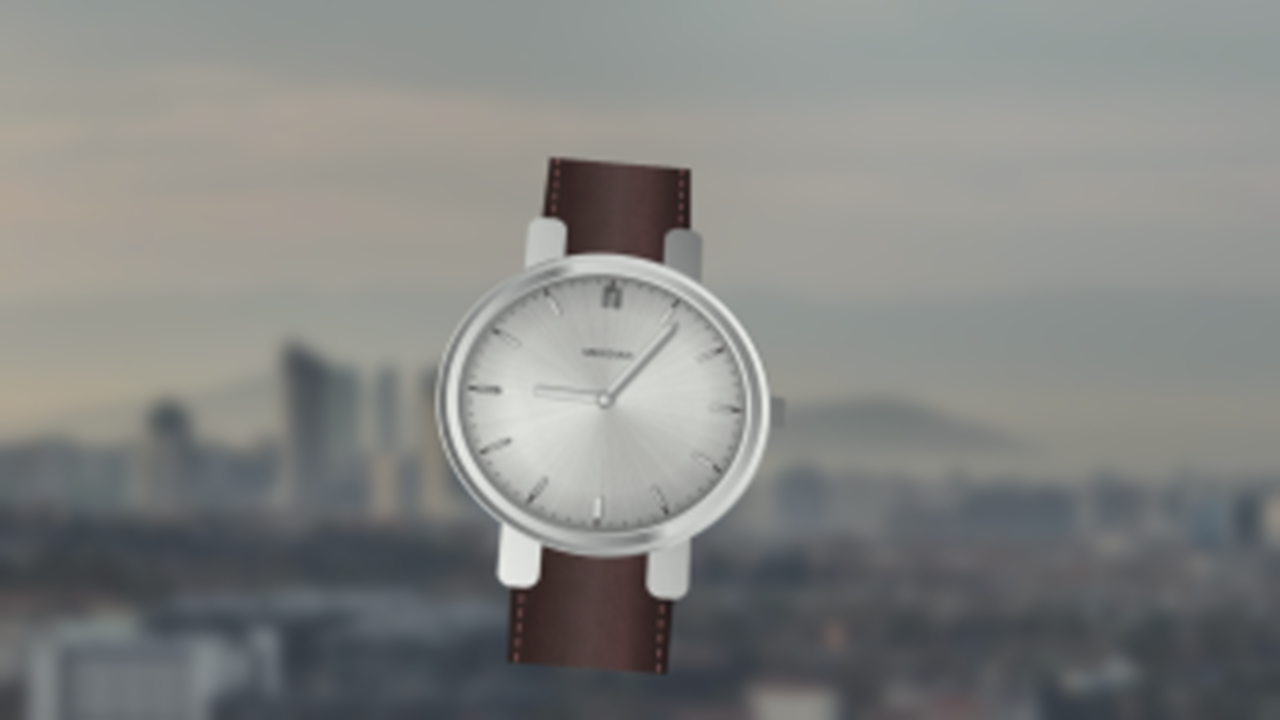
9:06
